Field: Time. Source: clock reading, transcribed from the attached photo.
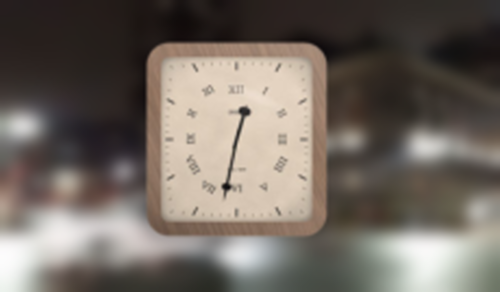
12:32
